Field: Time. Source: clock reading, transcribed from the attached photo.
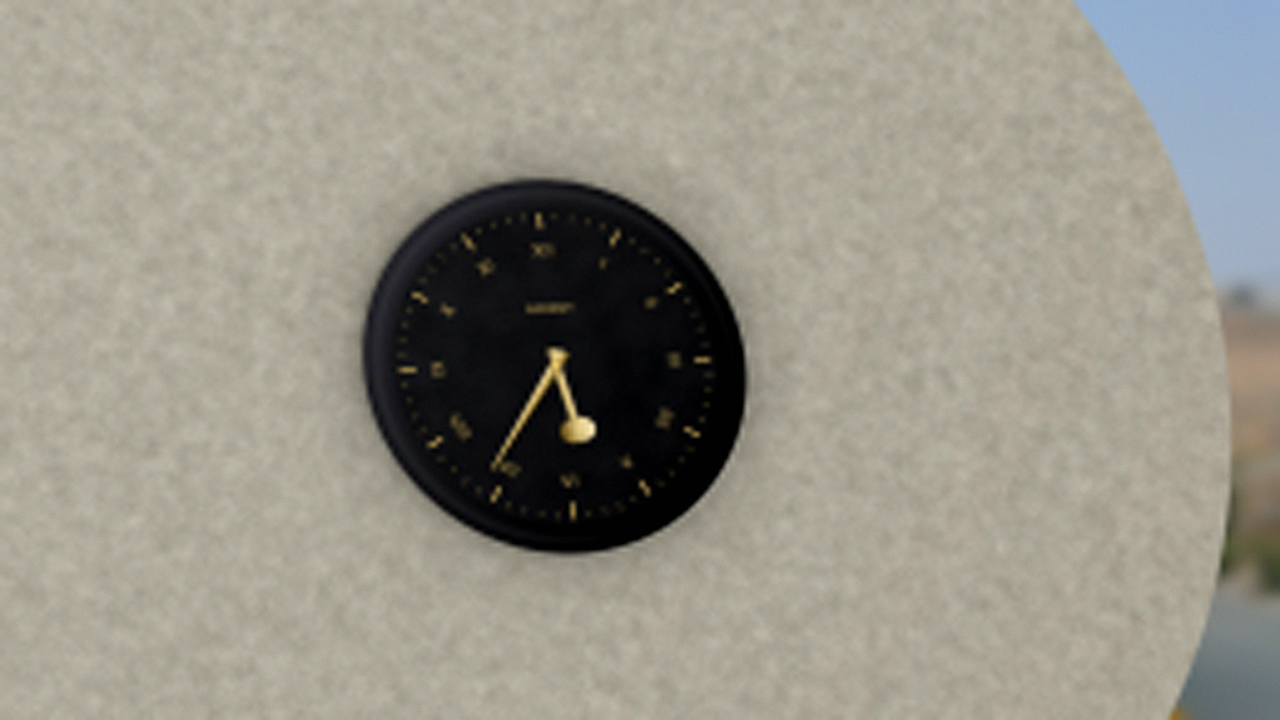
5:36
